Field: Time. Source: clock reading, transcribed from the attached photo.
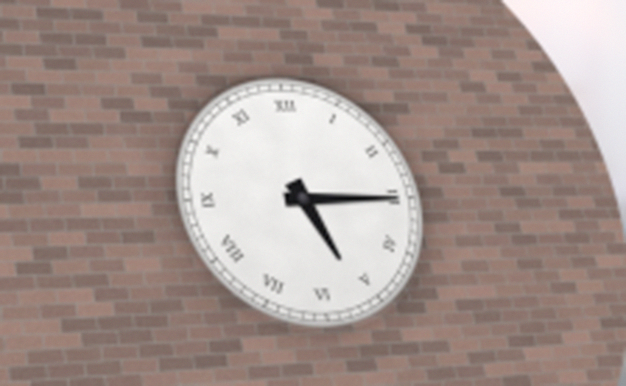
5:15
